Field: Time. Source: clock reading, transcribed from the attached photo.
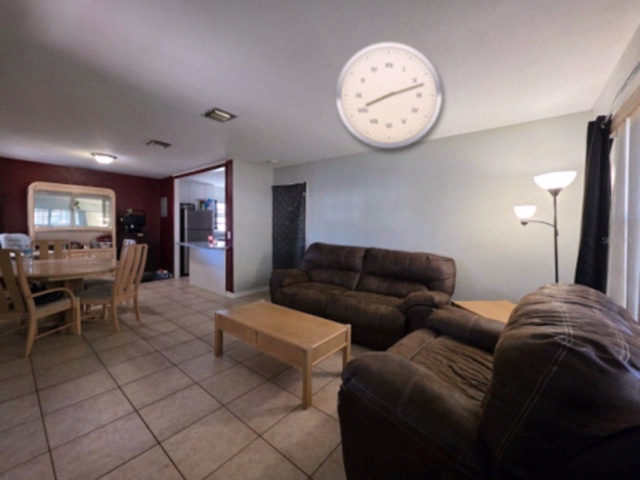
8:12
